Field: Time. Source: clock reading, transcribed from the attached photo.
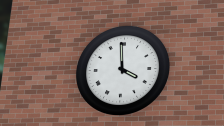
3:59
